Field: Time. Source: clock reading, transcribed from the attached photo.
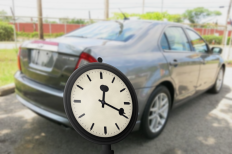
12:19
